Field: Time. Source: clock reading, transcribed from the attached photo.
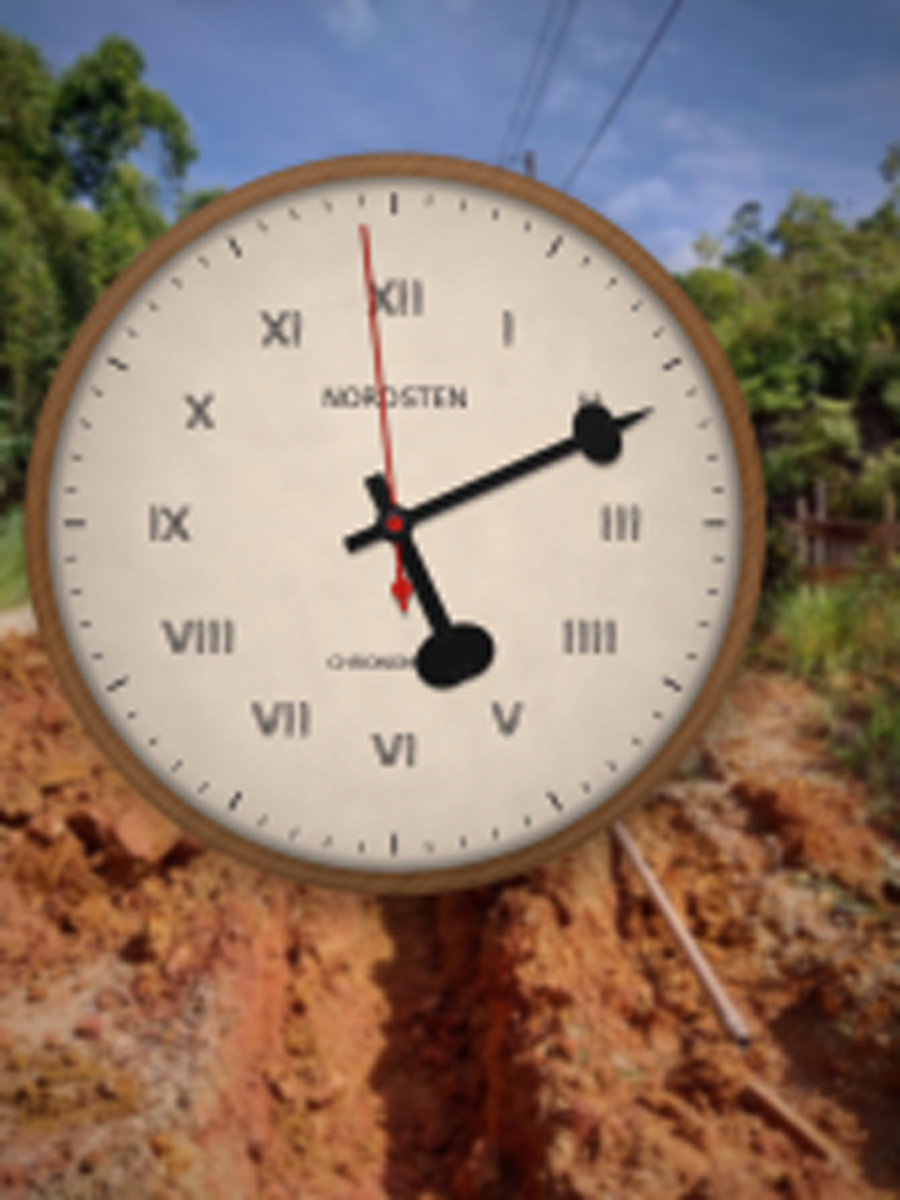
5:10:59
